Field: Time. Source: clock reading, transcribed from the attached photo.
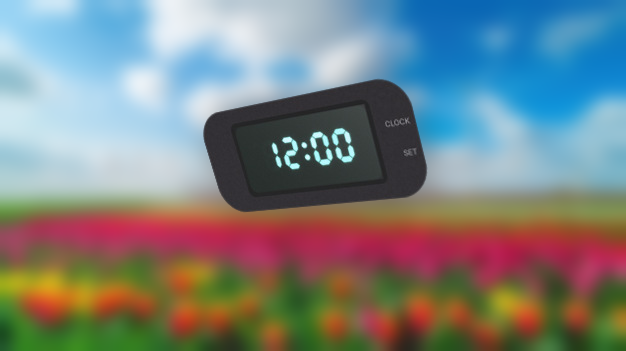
12:00
